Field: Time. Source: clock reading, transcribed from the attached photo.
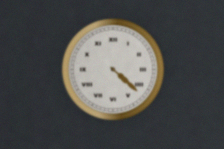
4:22
